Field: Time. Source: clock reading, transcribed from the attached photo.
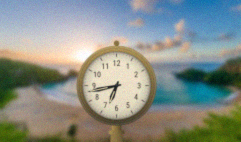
6:43
